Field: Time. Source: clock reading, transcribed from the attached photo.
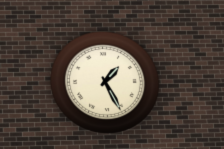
1:26
